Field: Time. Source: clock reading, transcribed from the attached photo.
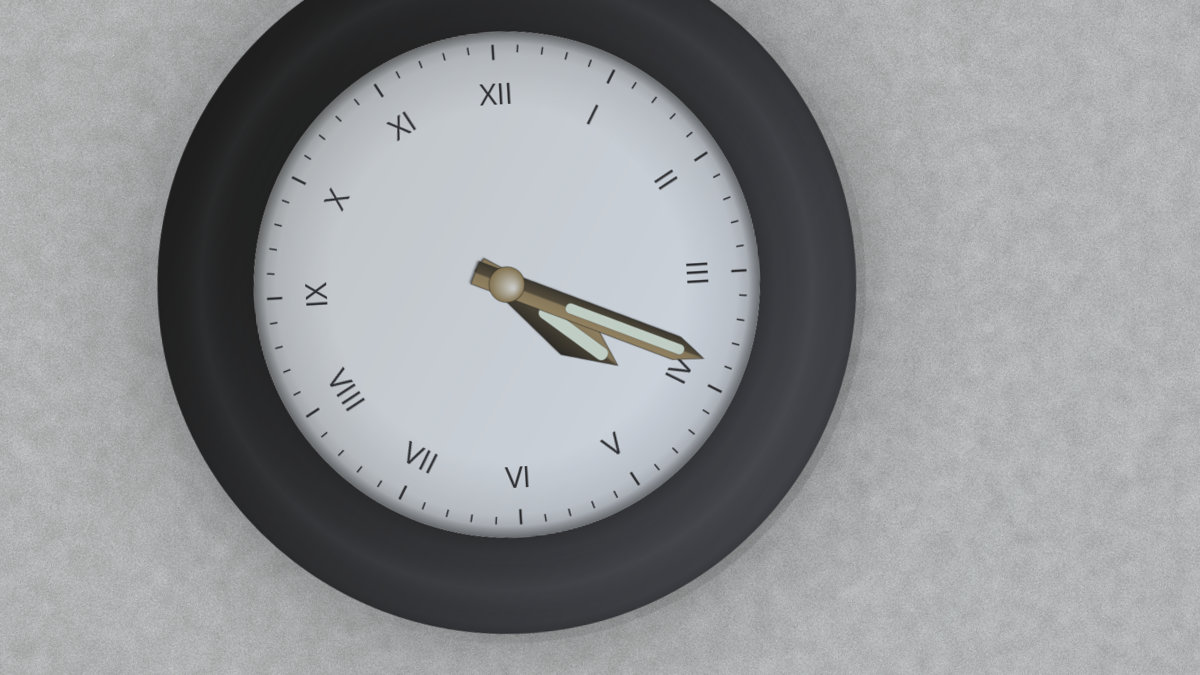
4:19
